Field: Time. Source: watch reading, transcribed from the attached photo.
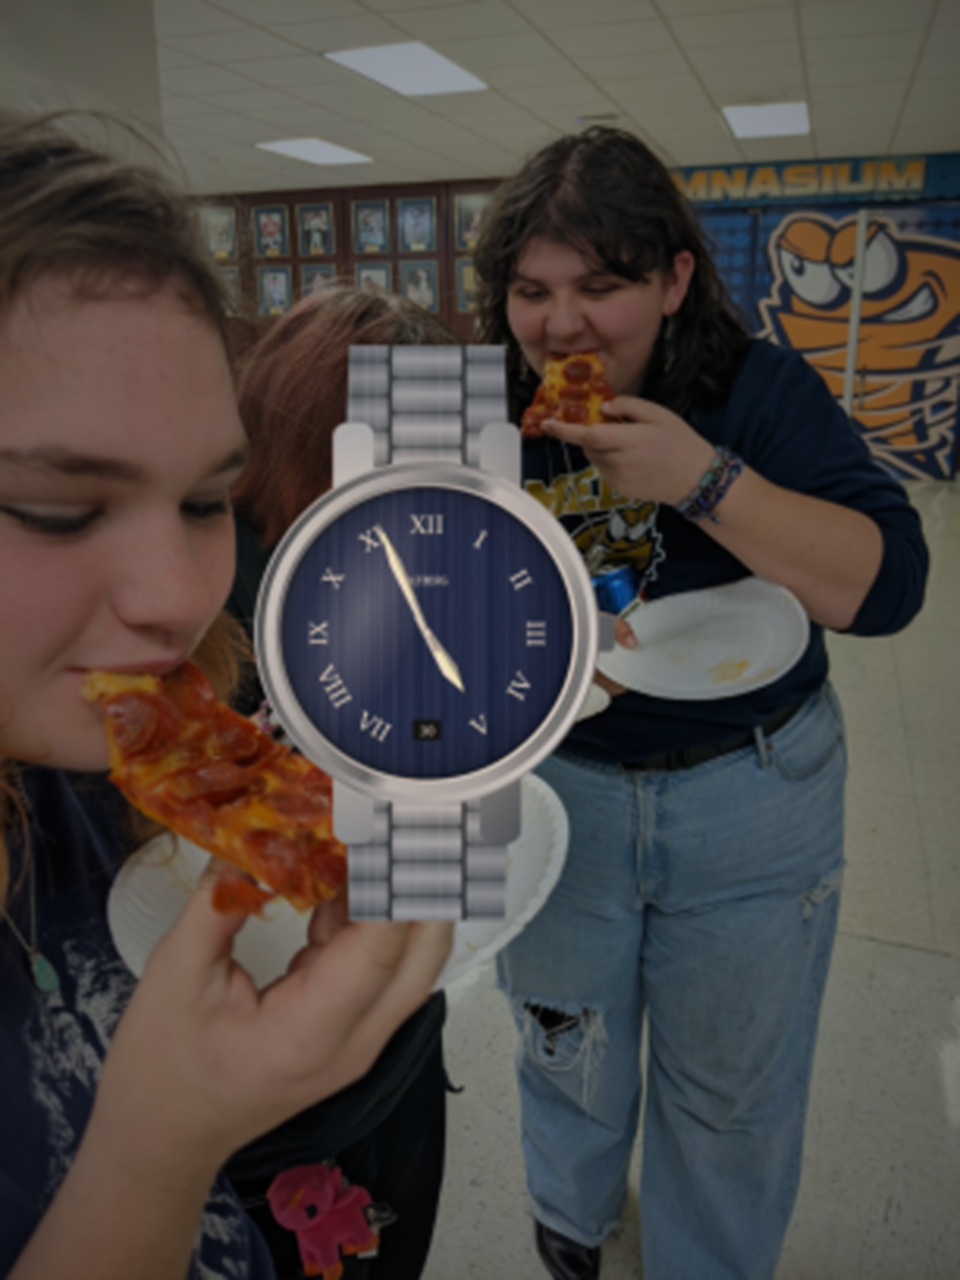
4:56
